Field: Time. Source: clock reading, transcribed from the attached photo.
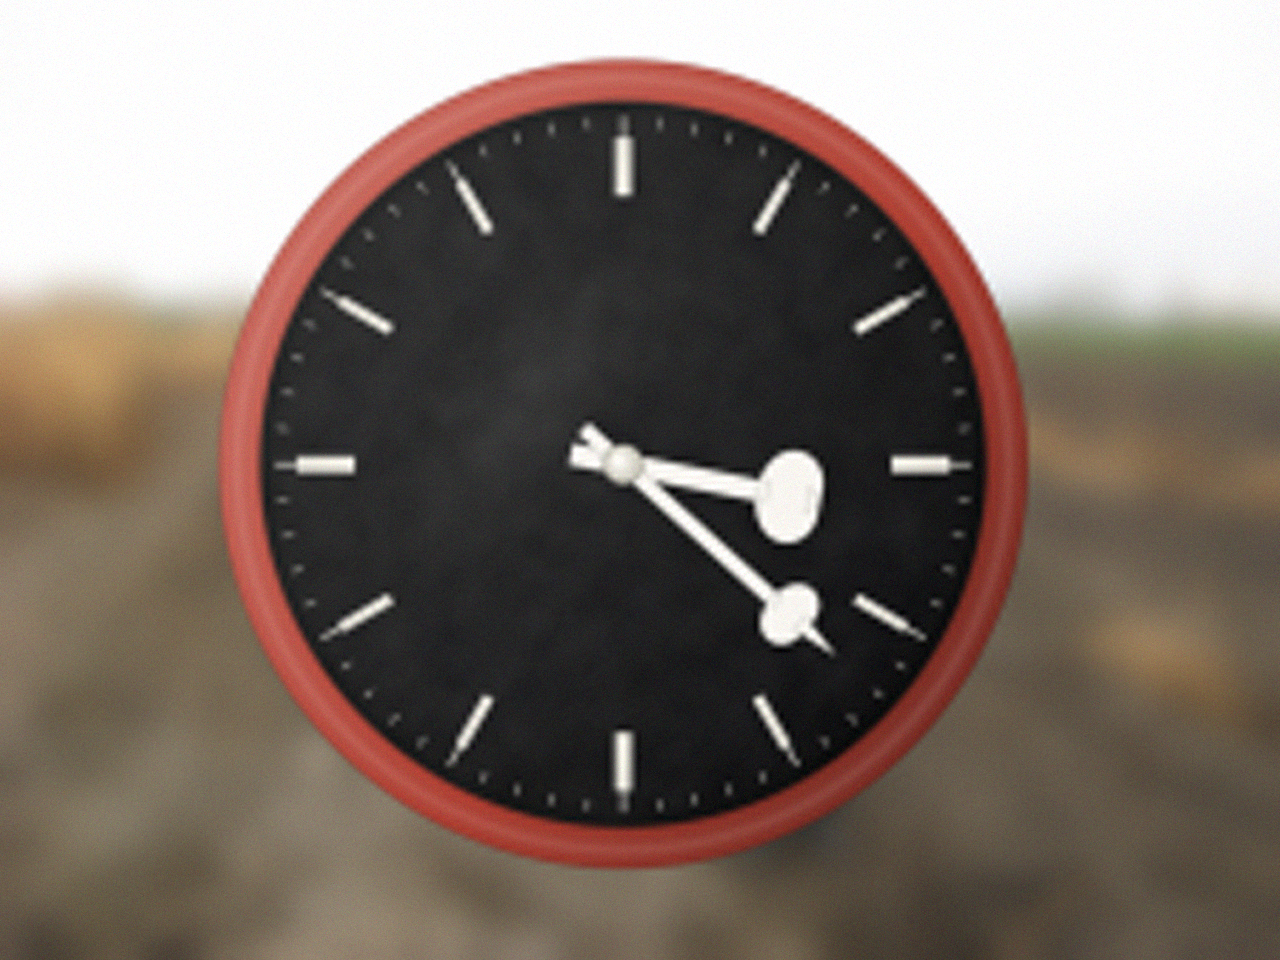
3:22
